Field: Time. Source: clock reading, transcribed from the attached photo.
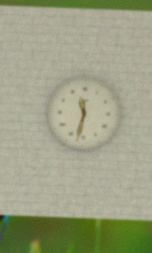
11:32
